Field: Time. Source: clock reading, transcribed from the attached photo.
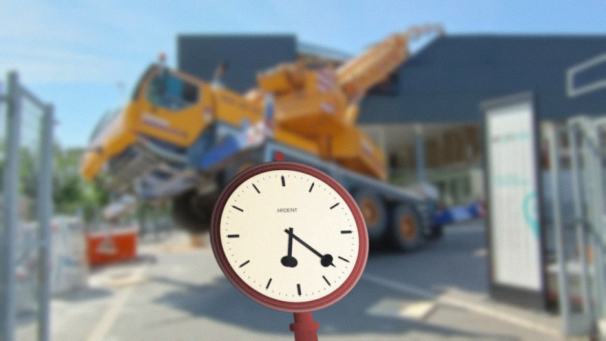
6:22
